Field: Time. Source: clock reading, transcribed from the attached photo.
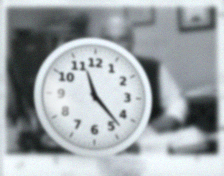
11:23
